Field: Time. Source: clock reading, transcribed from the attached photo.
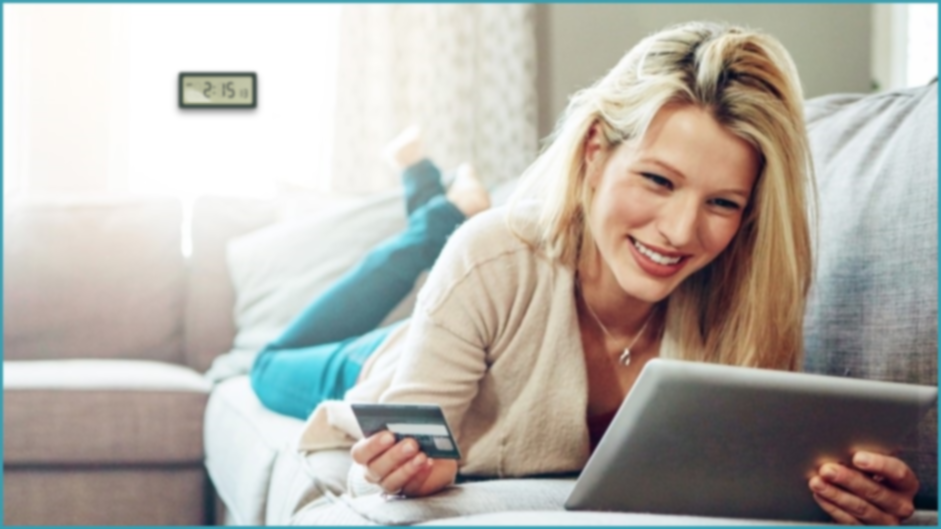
2:15
